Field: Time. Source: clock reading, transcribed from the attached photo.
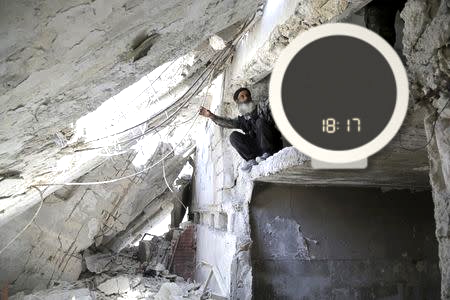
18:17
